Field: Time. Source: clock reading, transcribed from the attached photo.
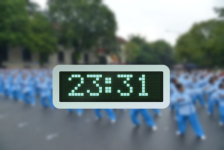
23:31
